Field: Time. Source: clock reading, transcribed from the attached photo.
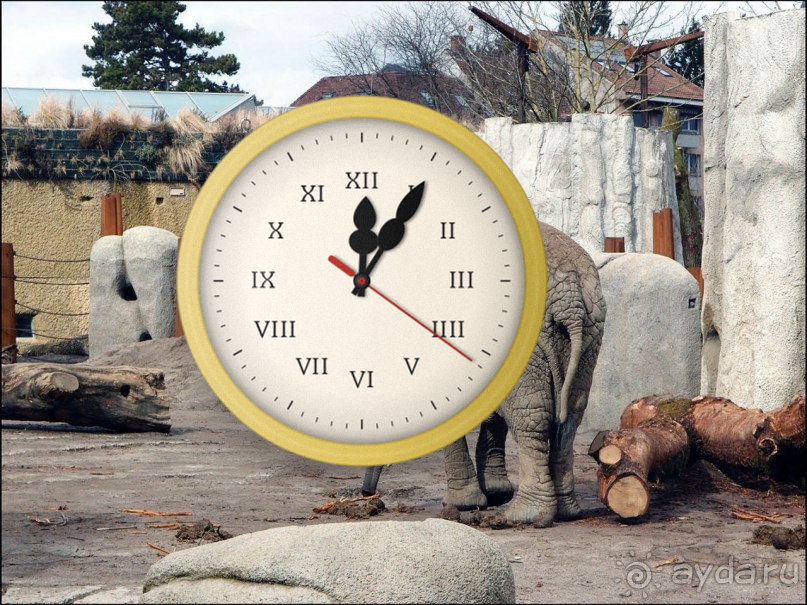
12:05:21
